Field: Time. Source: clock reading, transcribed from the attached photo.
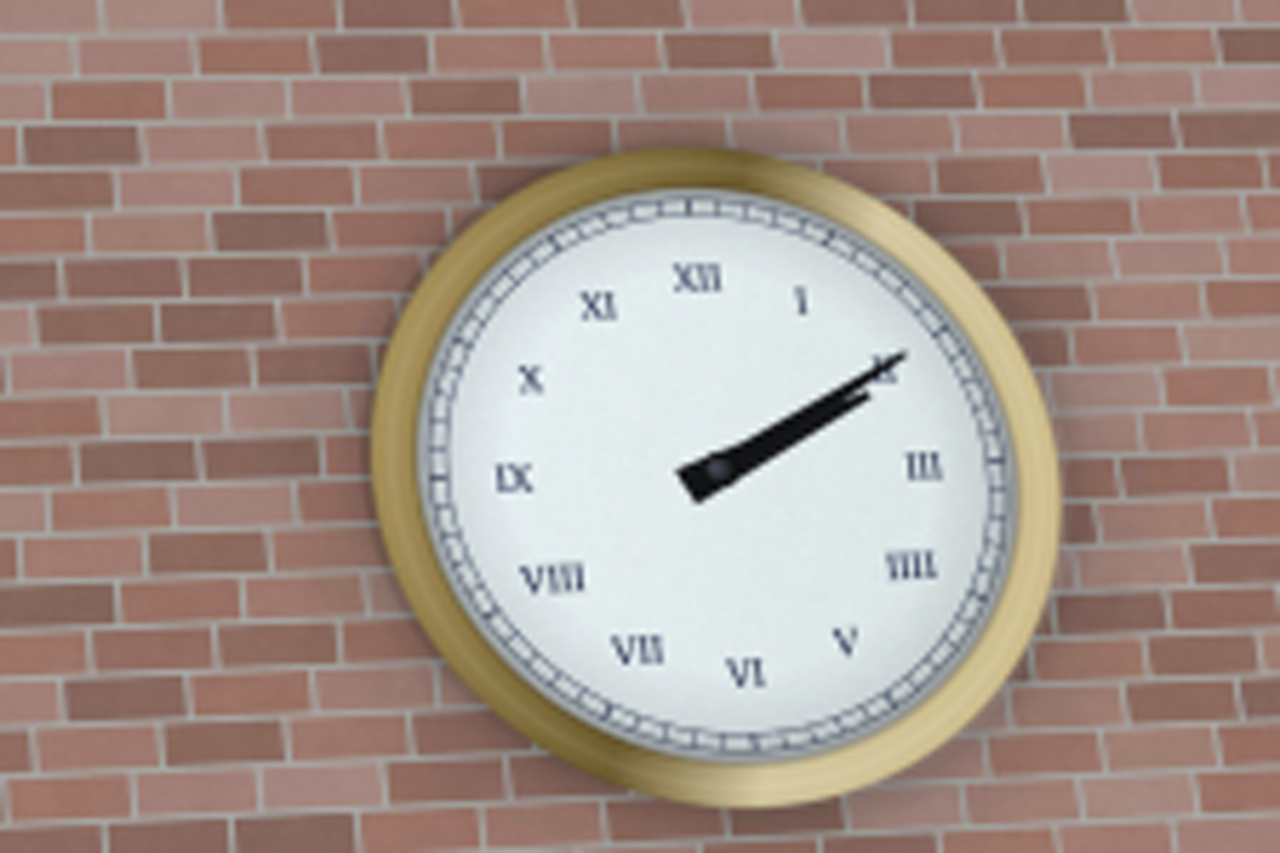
2:10
